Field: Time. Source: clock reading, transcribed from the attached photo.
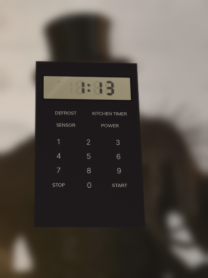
1:13
